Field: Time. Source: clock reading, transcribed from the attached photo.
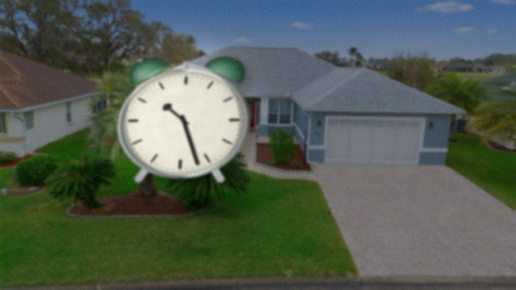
10:27
